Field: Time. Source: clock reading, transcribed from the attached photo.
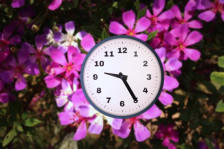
9:25
